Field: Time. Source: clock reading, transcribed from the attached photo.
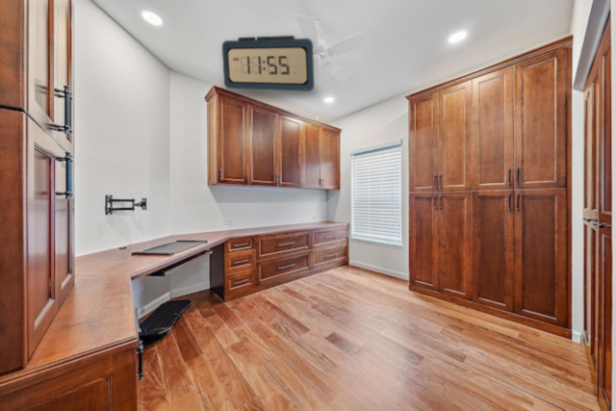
11:55
